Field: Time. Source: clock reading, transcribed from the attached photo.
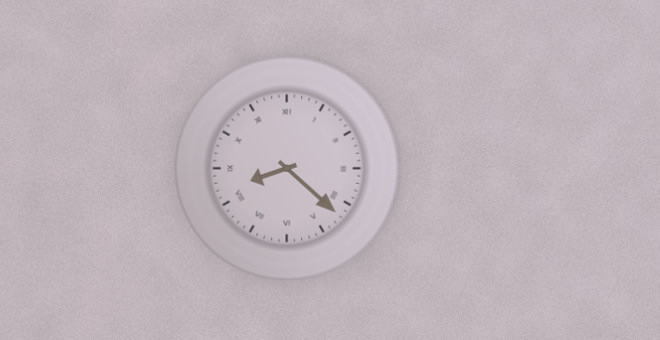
8:22
